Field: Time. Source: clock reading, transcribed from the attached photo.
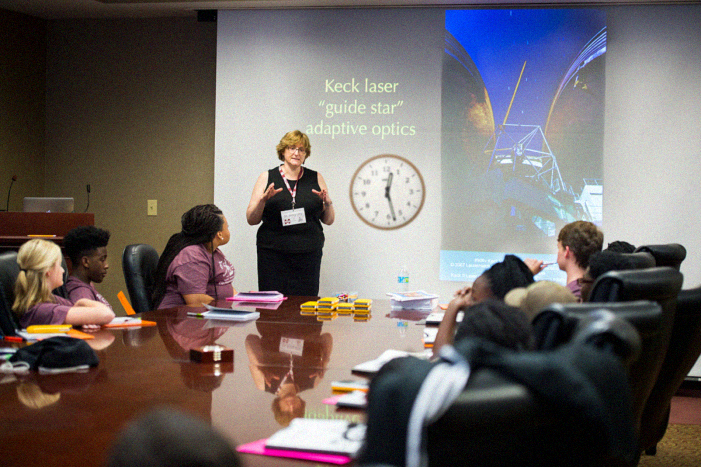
12:28
